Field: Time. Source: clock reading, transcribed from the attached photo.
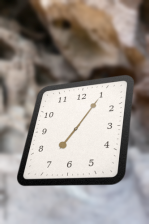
7:05
